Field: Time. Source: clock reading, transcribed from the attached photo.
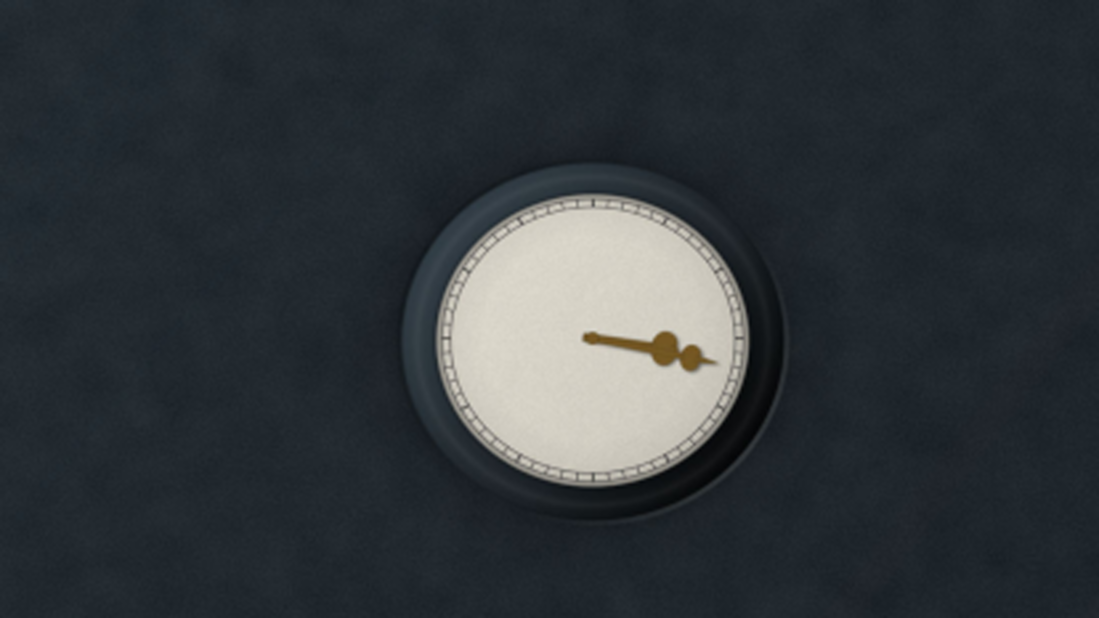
3:17
